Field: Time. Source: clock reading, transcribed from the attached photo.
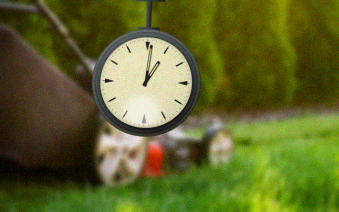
1:01
